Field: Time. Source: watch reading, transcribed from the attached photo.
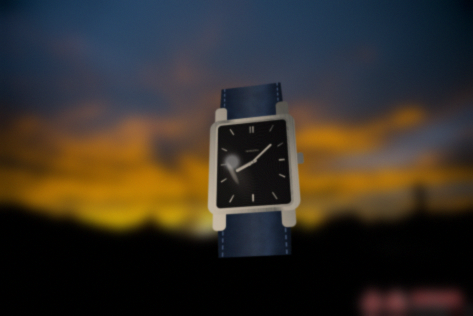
8:08
